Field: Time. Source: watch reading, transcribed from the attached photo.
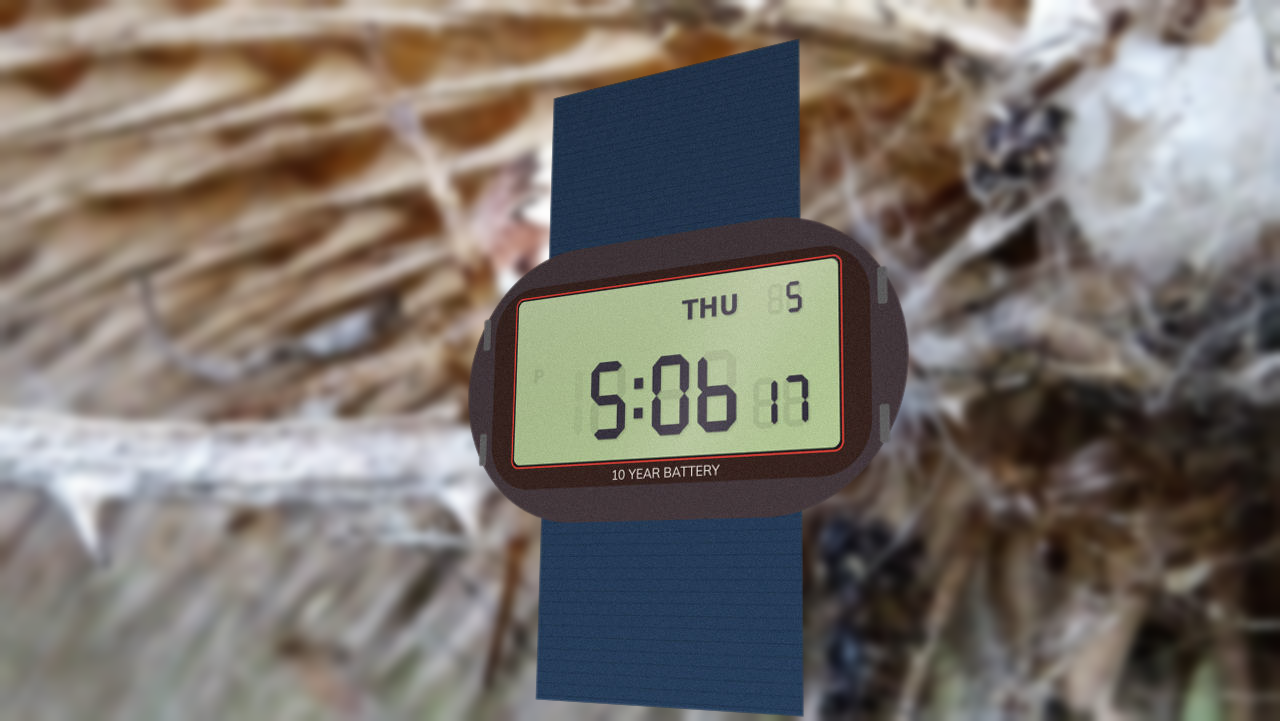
5:06:17
